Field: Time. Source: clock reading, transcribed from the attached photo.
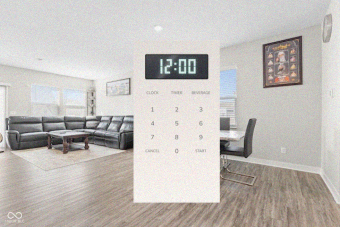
12:00
